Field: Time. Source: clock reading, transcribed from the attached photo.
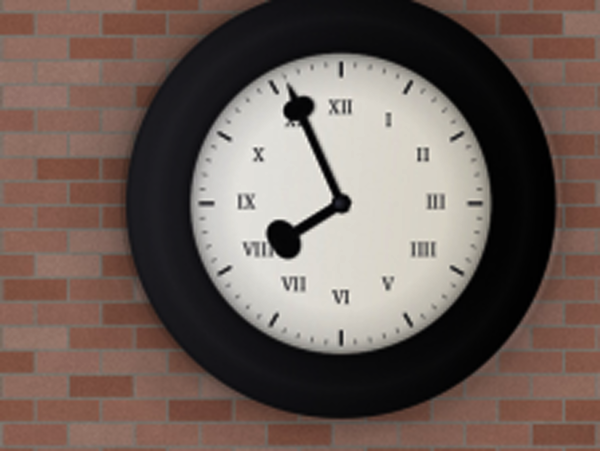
7:56
